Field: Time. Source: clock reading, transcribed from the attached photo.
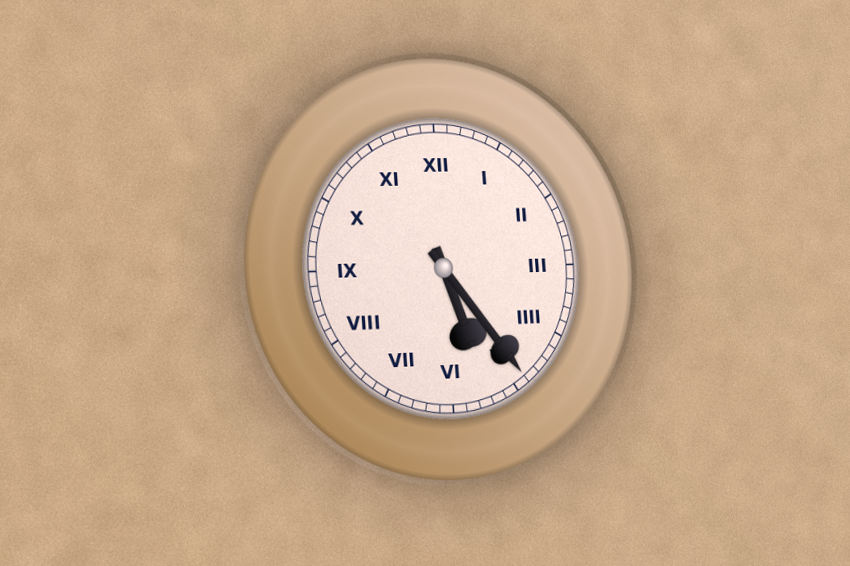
5:24
